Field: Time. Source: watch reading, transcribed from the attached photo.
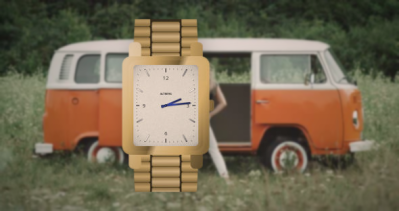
2:14
